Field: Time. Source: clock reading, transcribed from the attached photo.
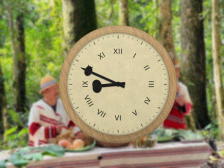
8:49
